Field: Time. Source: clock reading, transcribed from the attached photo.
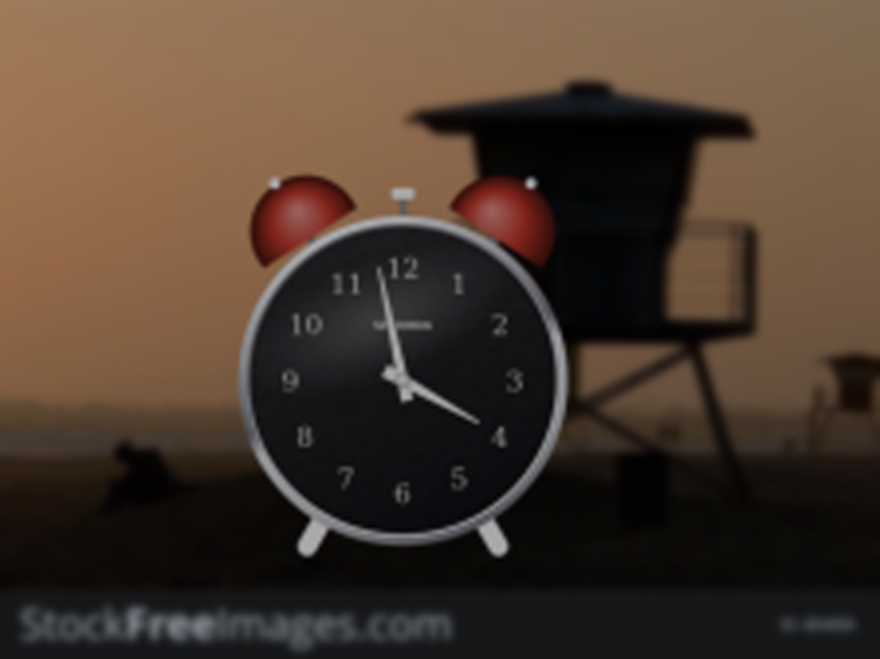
3:58
